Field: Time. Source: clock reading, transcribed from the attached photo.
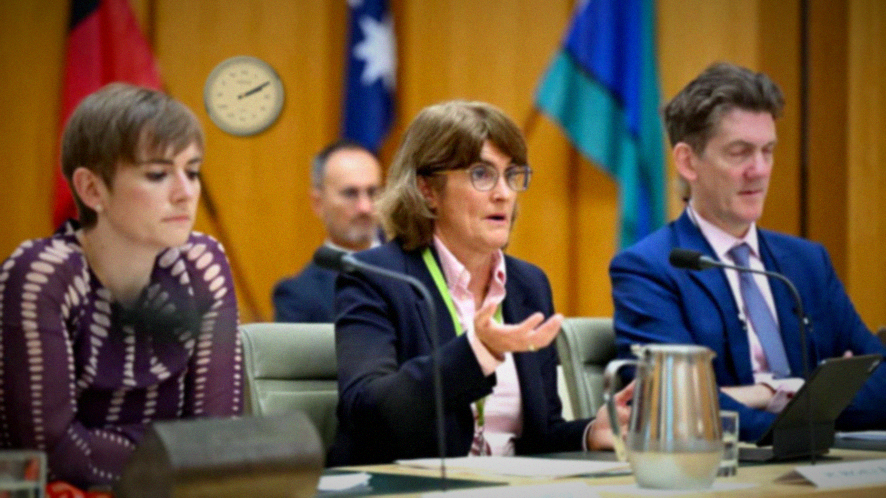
2:10
